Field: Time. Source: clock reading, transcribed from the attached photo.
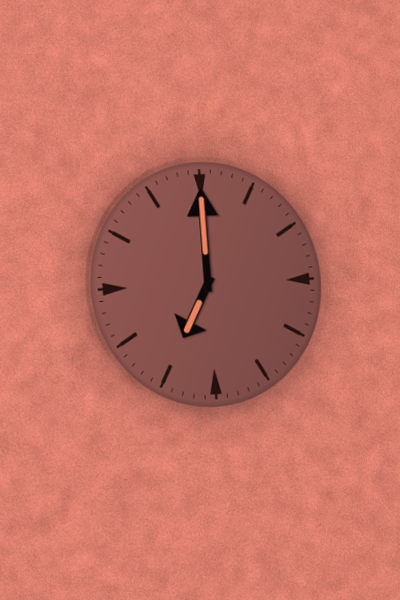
7:00
